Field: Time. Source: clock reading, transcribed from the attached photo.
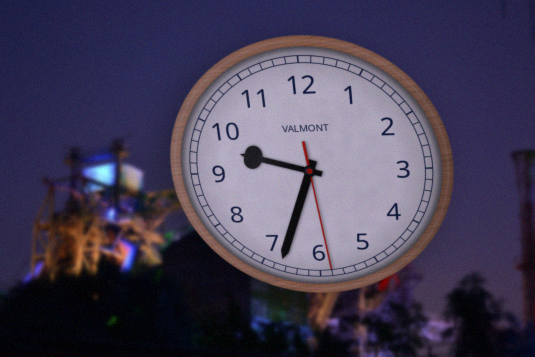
9:33:29
